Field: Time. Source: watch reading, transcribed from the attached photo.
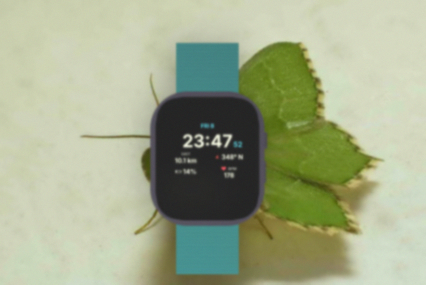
23:47
